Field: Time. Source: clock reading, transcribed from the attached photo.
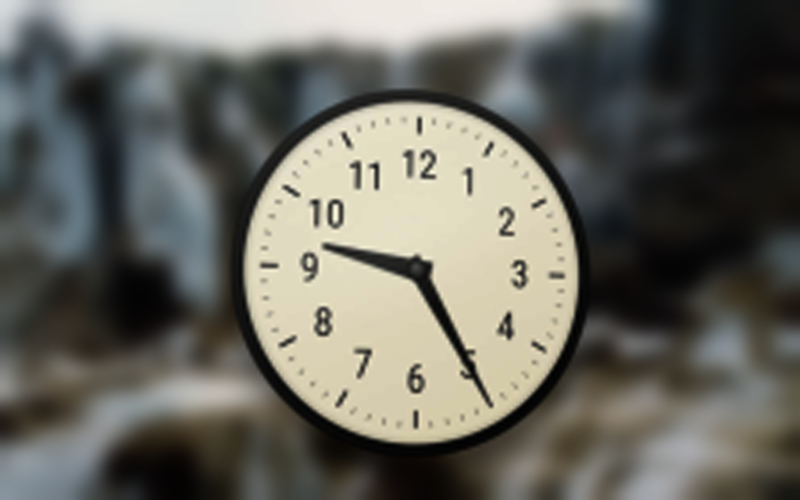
9:25
